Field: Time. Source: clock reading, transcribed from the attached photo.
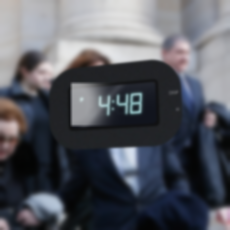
4:48
